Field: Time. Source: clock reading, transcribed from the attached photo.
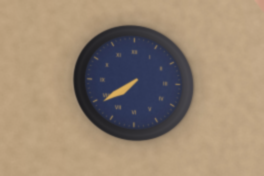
7:39
